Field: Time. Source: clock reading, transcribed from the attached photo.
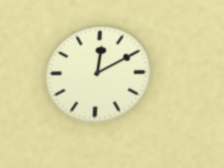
12:10
